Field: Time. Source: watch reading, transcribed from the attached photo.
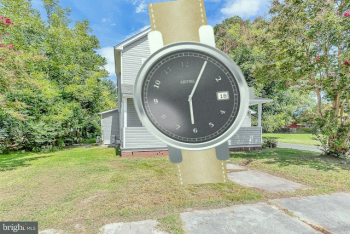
6:05
